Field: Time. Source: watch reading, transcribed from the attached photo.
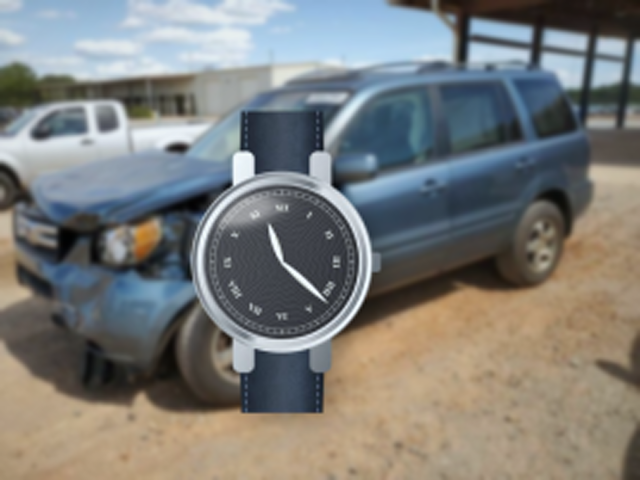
11:22
